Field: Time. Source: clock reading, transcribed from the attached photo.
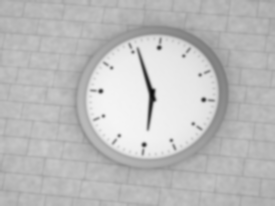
5:56
